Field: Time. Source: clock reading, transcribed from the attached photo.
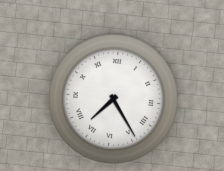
7:24
